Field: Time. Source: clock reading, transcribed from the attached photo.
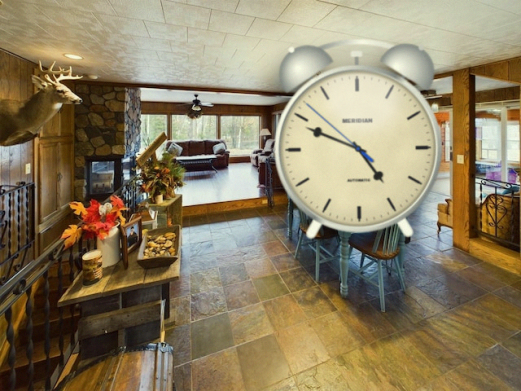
4:48:52
